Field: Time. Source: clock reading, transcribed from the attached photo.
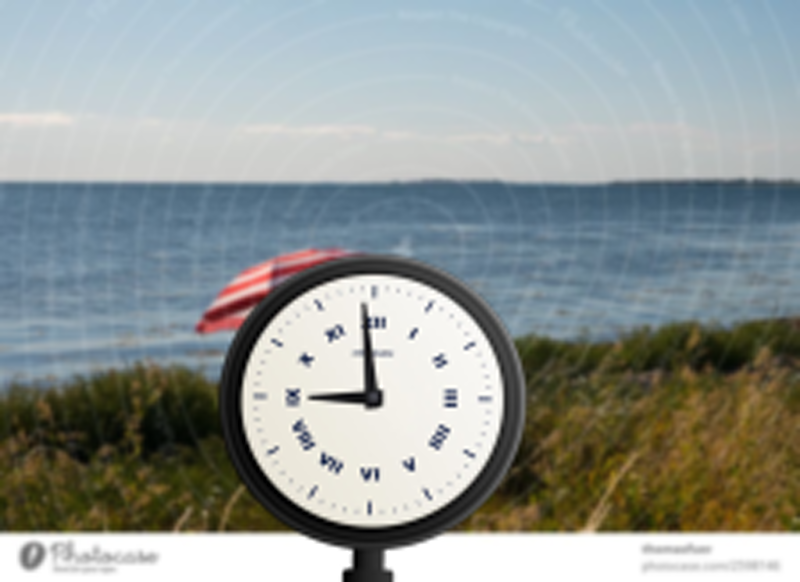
8:59
